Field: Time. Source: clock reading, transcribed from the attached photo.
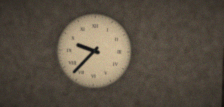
9:37
